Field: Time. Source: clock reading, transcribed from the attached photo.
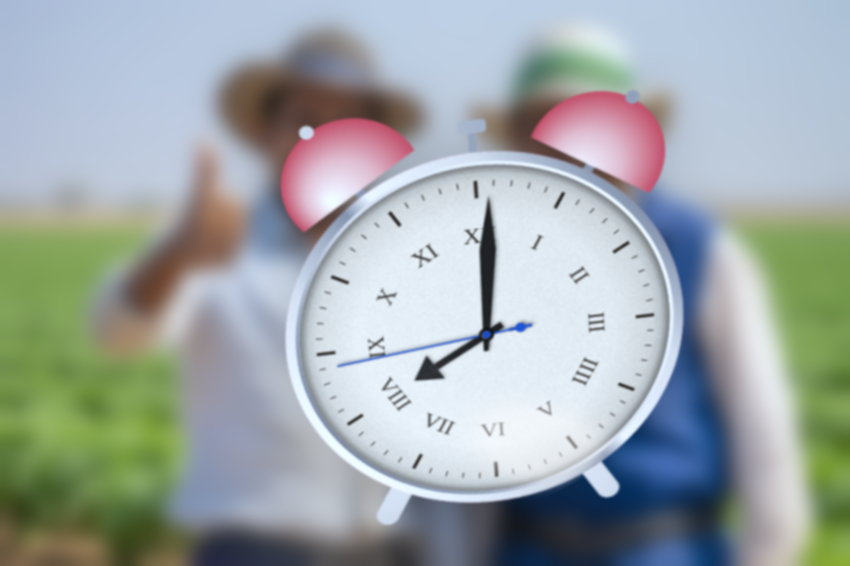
8:00:44
